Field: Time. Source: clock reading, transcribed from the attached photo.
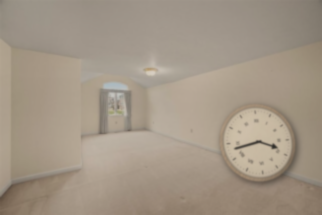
3:43
